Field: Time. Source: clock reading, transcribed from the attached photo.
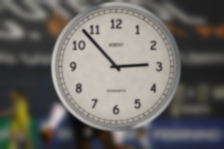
2:53
